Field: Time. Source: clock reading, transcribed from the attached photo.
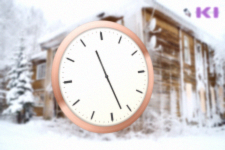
11:27
